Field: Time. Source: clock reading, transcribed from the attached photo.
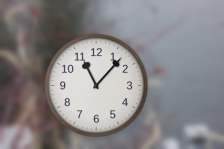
11:07
